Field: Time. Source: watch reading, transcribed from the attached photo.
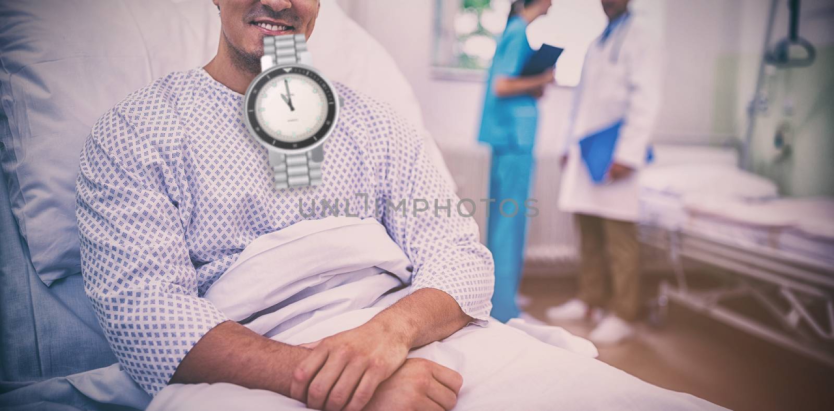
10:59
